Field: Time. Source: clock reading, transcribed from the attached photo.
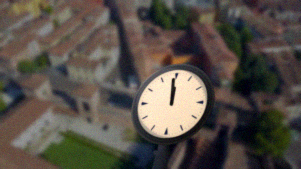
11:59
